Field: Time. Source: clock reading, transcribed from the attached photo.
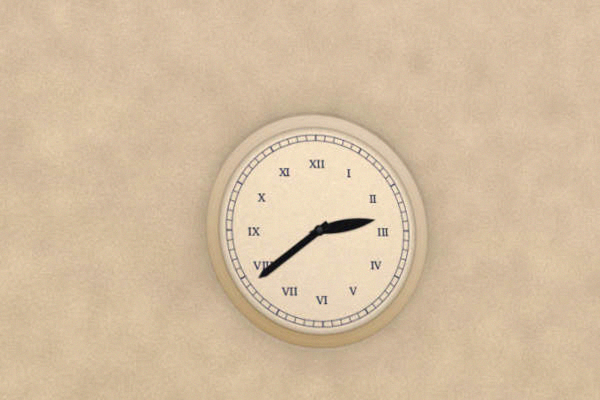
2:39
